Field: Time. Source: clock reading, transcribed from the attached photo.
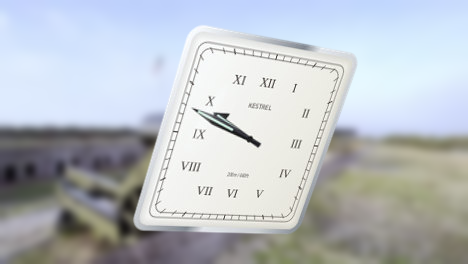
9:48
